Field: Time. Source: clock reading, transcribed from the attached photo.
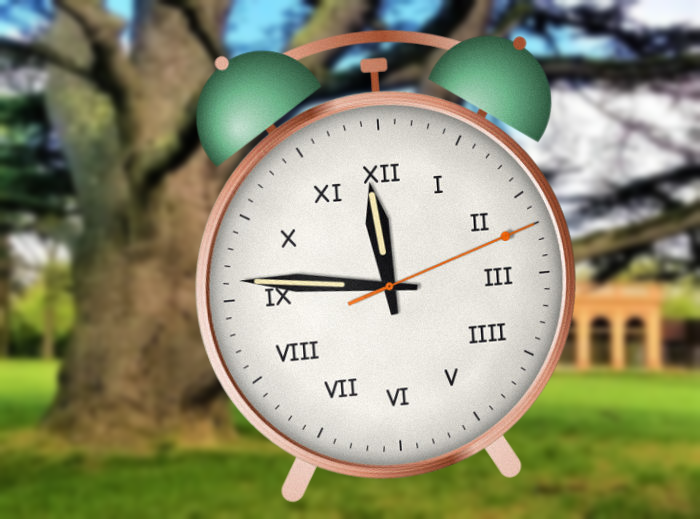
11:46:12
